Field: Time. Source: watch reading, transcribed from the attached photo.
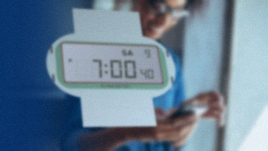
7:00
